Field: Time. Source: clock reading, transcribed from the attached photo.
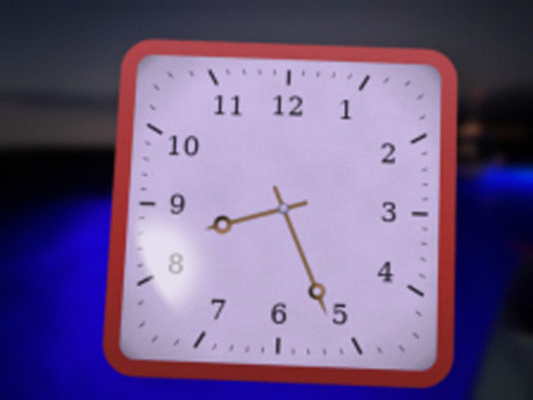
8:26
